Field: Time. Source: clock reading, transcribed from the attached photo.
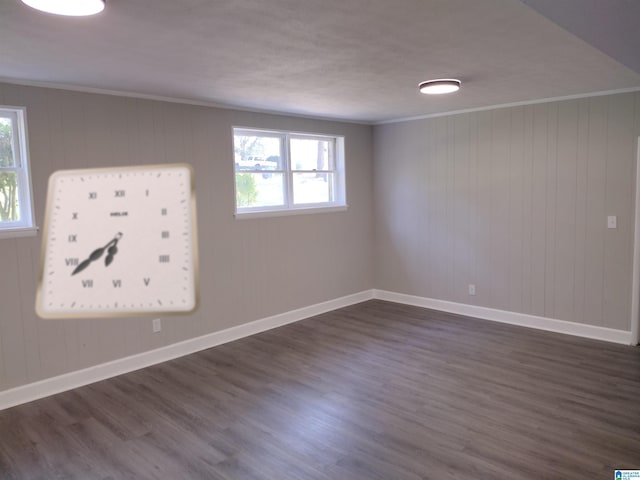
6:38
